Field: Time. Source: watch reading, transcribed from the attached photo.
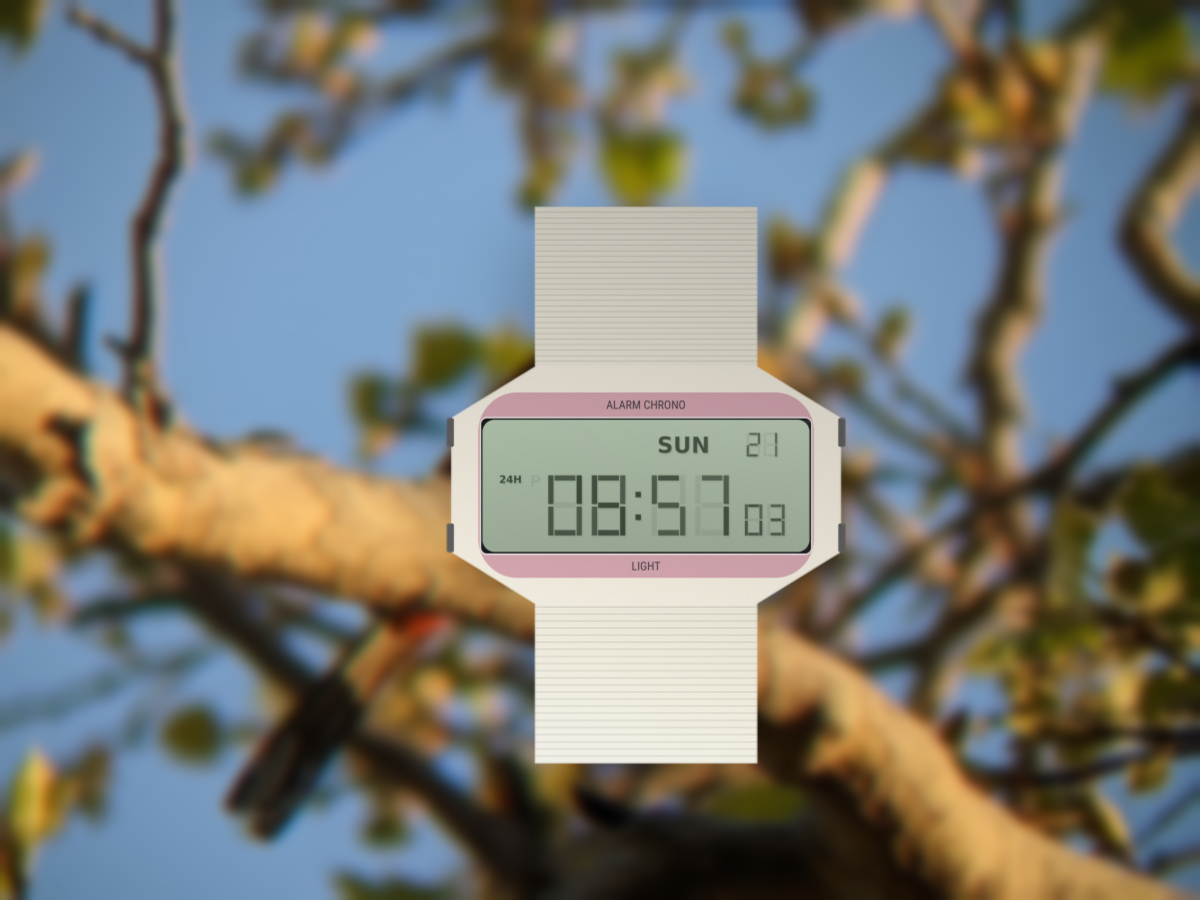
8:57:03
